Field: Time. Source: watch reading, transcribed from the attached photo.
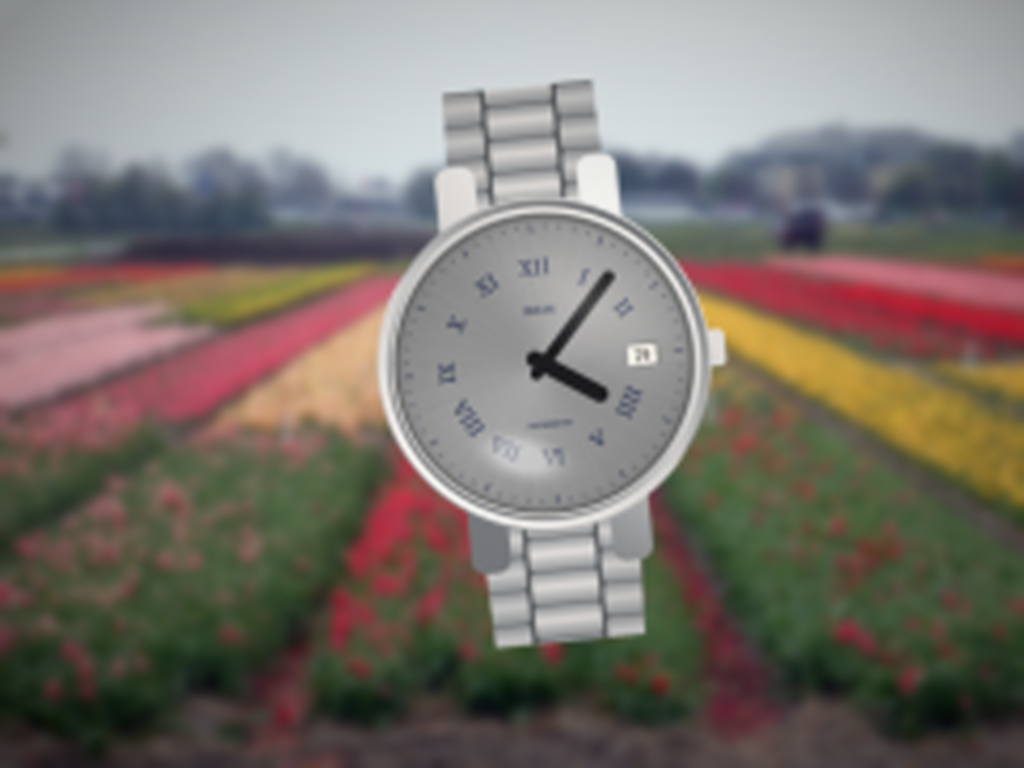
4:07
